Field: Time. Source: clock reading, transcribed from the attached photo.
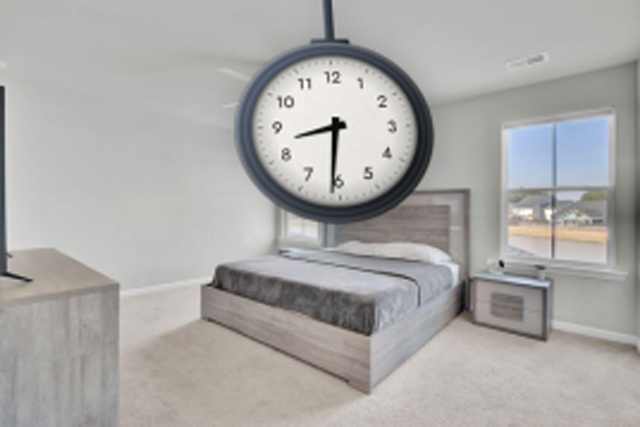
8:31
